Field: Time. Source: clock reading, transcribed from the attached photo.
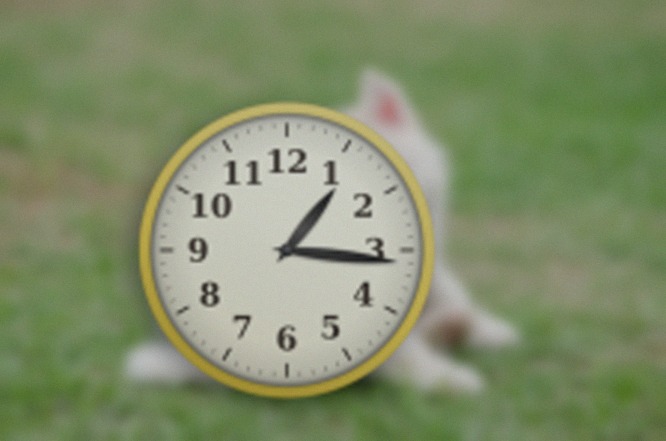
1:16
